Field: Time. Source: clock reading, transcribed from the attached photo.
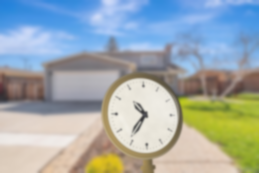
10:36
